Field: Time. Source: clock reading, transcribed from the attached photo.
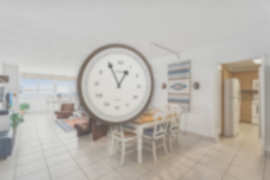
12:55
